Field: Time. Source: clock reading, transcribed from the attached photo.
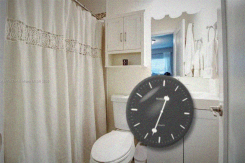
12:33
